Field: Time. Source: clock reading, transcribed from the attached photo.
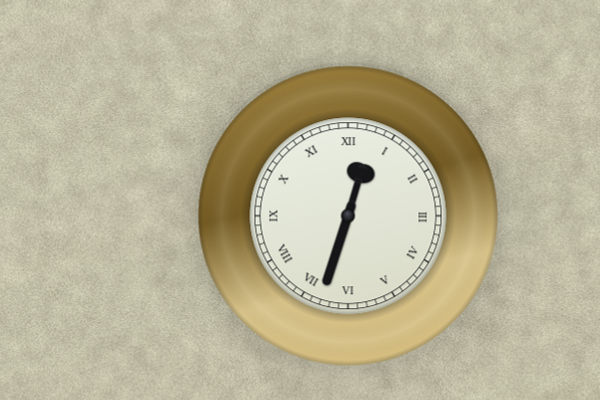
12:33
